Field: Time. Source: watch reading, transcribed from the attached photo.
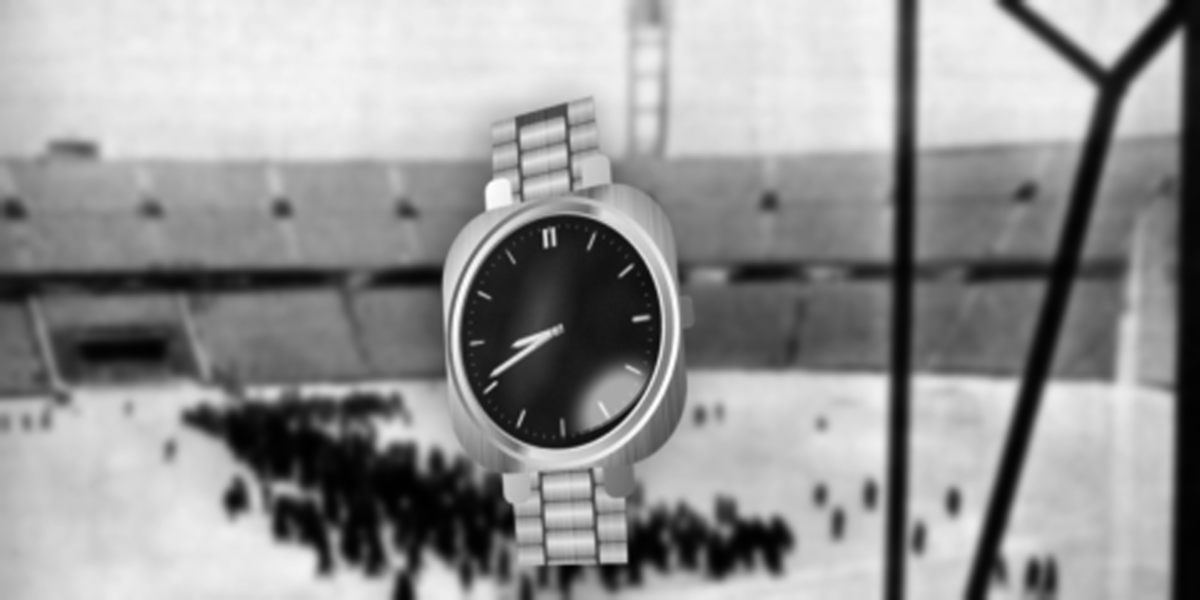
8:41
